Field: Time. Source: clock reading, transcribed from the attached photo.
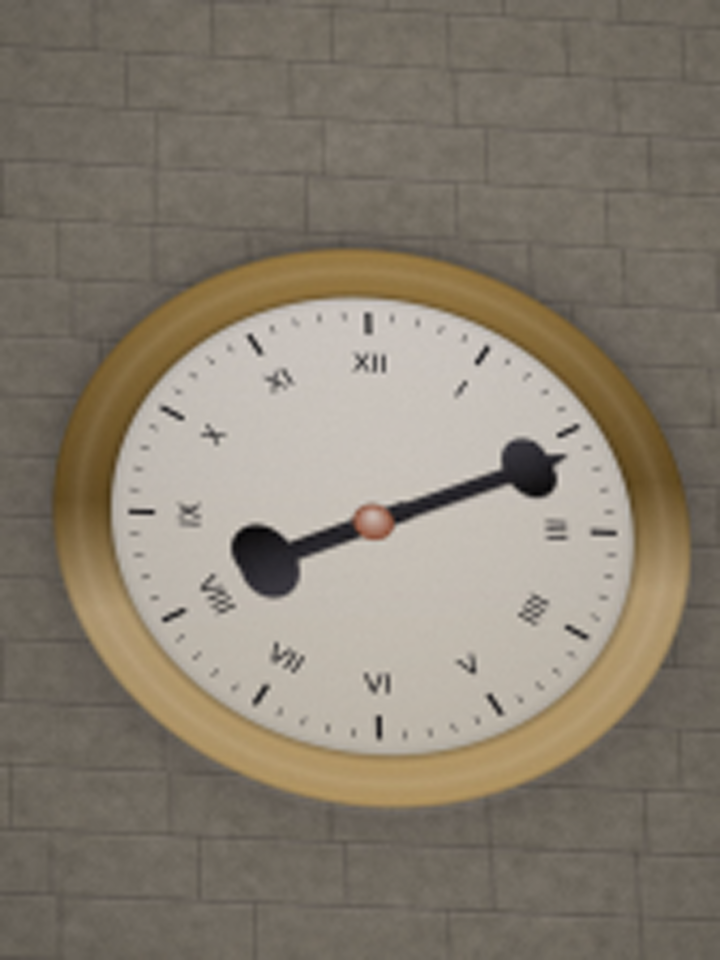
8:11
